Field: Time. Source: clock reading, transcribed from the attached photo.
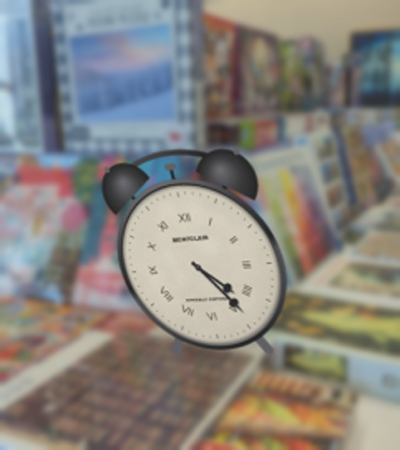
4:24
